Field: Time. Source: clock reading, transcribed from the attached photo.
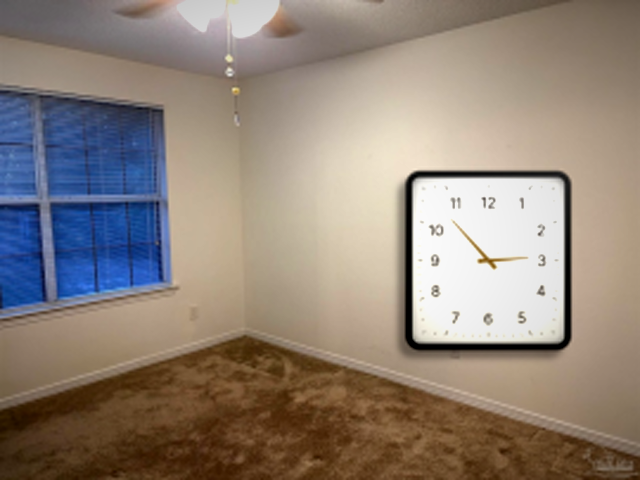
2:53
